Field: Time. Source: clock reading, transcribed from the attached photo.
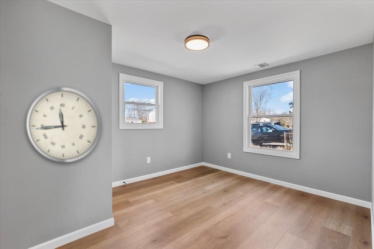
11:44
